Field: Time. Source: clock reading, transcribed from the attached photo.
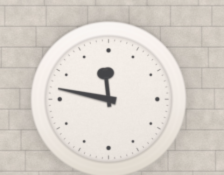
11:47
